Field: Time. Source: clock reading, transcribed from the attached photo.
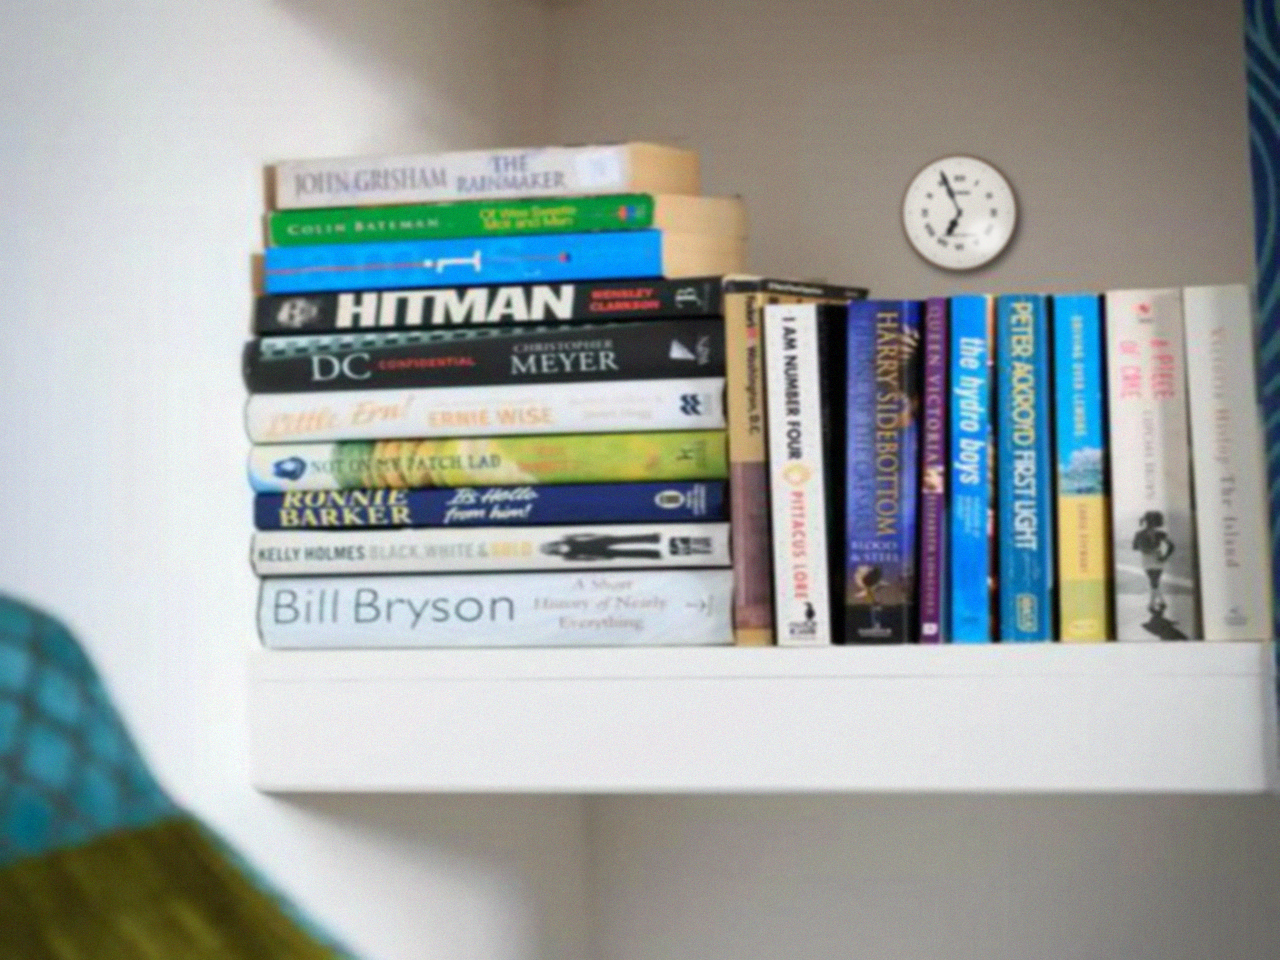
6:56
